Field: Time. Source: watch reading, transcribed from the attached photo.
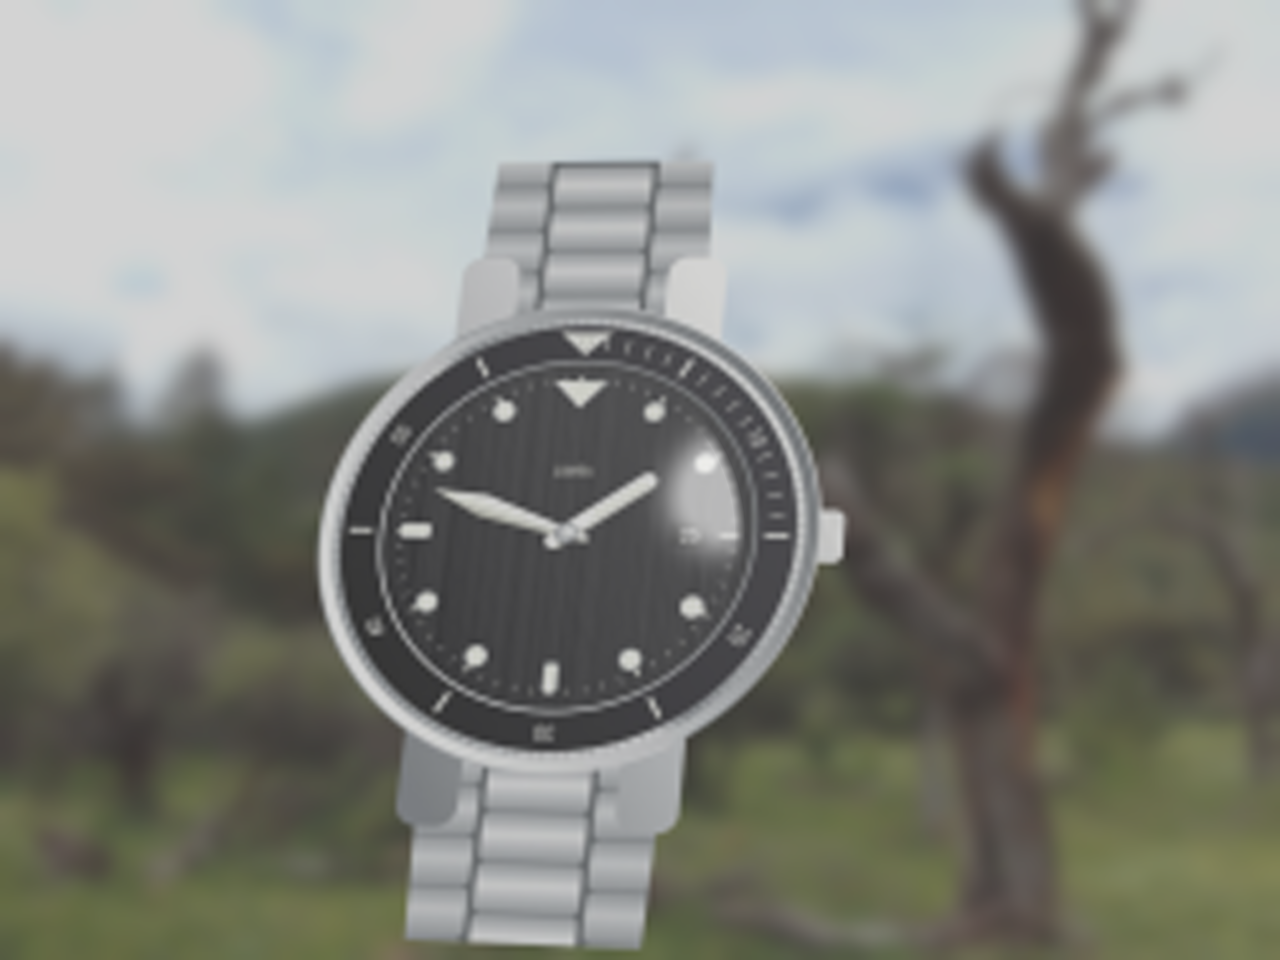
1:48
